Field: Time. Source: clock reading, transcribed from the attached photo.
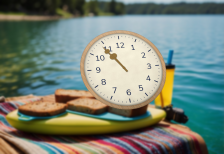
10:54
